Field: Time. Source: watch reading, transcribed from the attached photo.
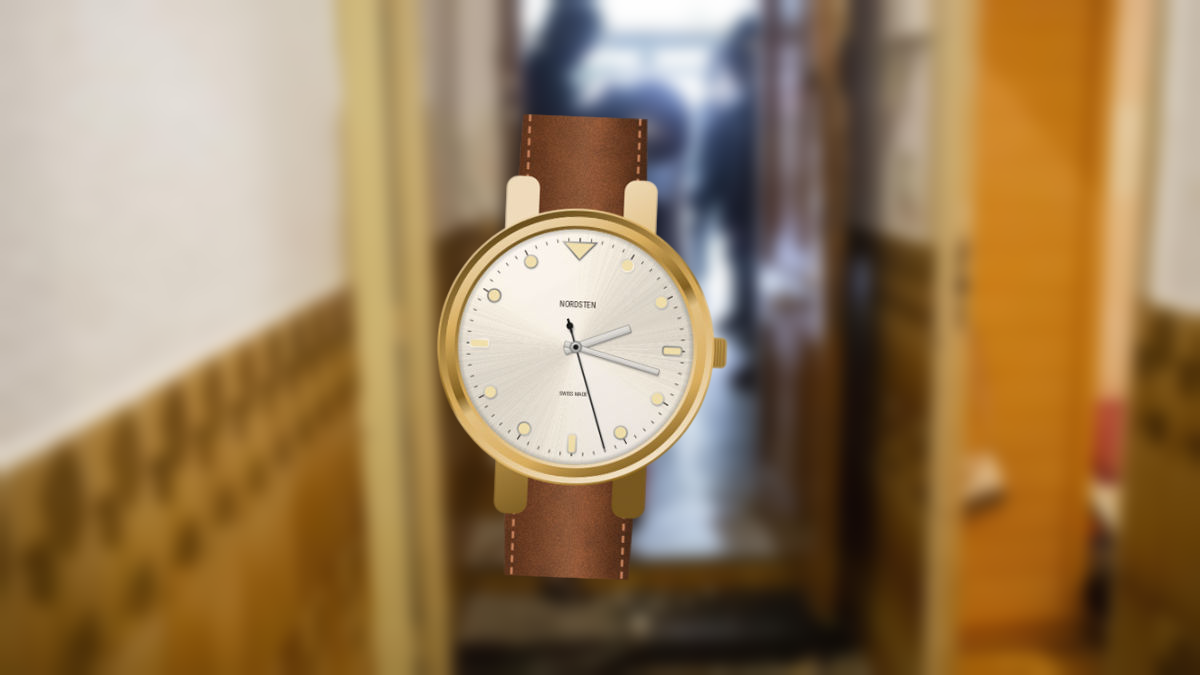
2:17:27
